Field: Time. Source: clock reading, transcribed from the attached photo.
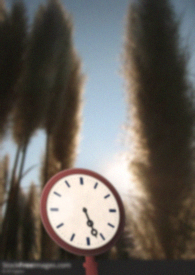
5:27
